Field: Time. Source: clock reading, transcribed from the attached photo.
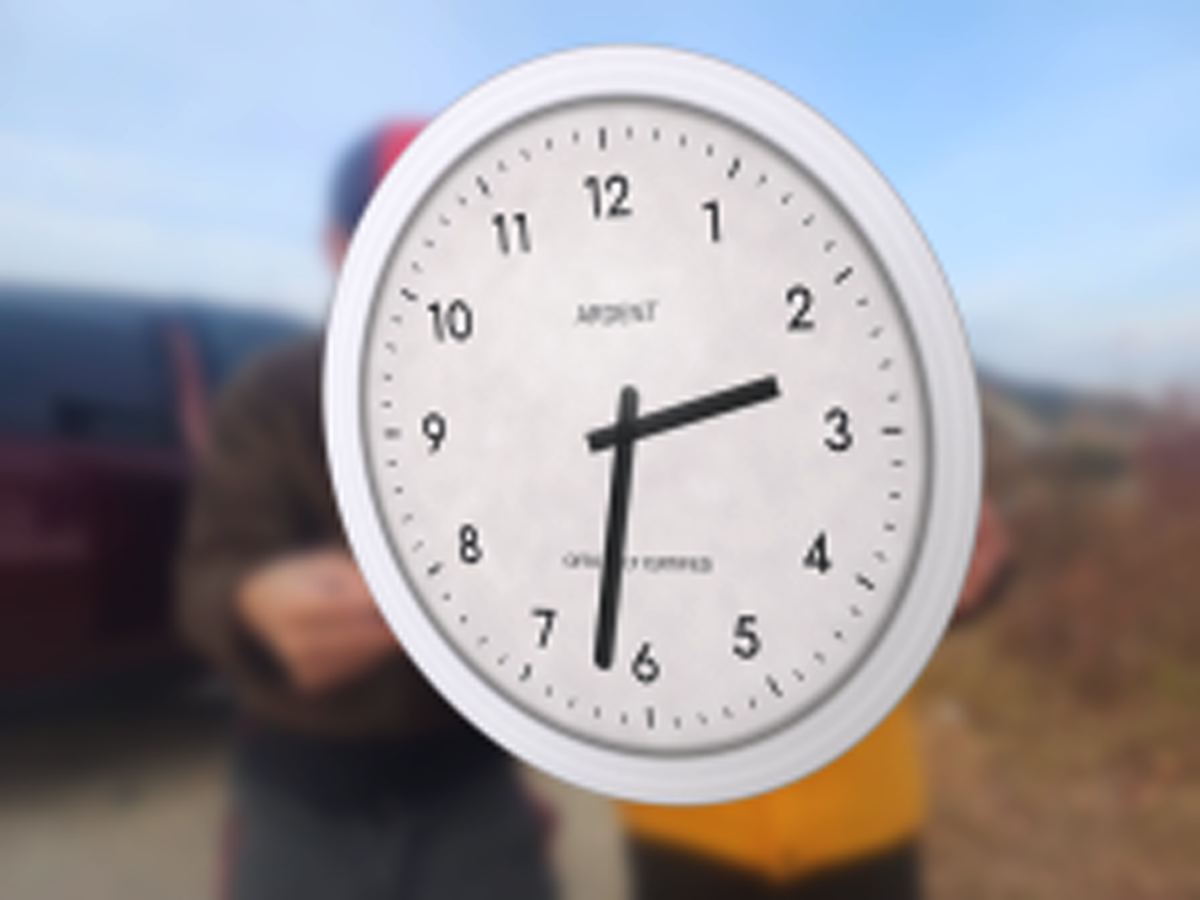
2:32
